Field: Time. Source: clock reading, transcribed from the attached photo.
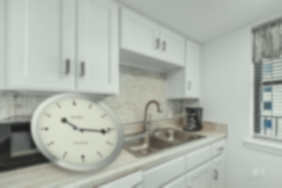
10:16
